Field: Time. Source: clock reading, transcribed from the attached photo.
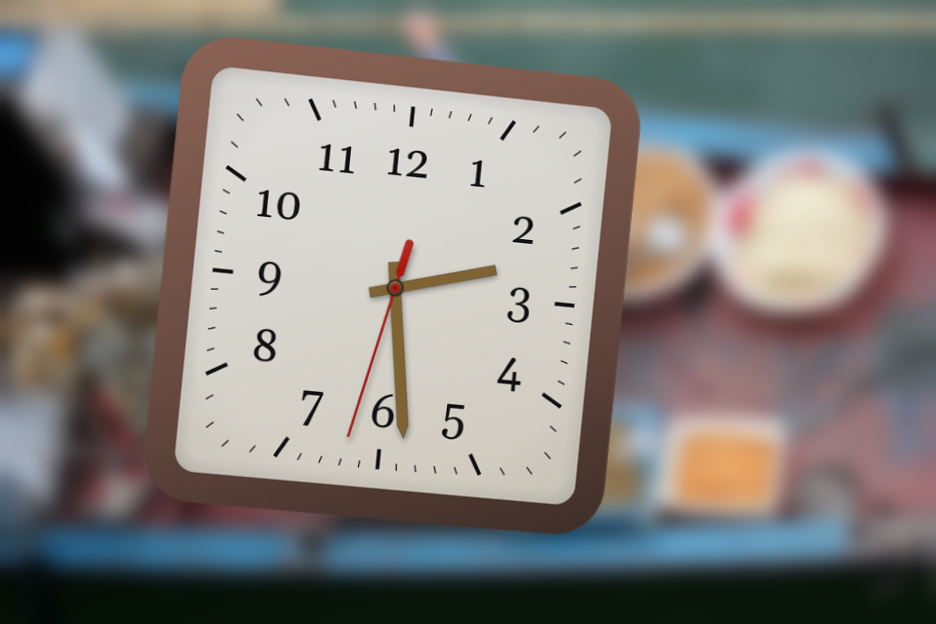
2:28:32
